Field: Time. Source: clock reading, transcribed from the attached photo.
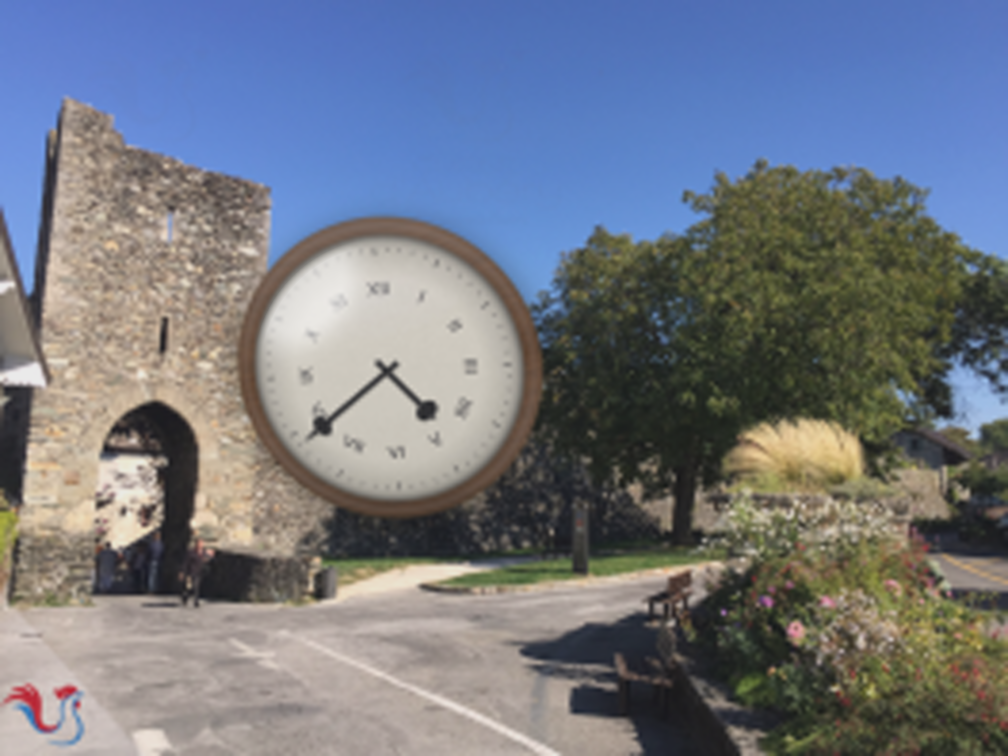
4:39
